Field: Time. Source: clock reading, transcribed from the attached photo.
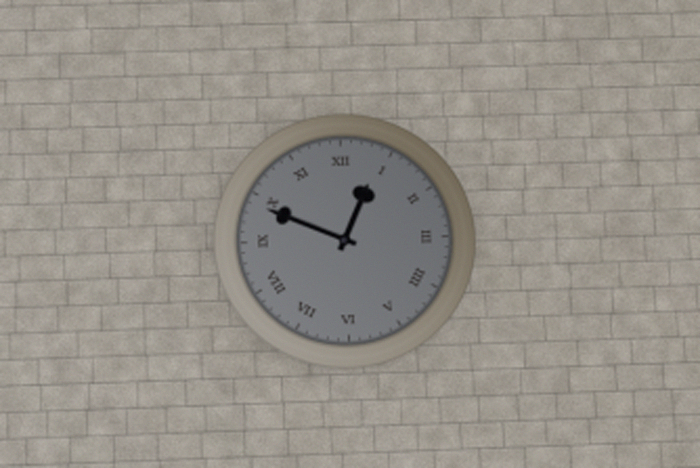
12:49
